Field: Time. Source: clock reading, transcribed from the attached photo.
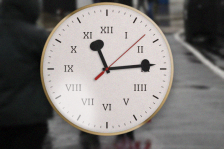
11:14:08
